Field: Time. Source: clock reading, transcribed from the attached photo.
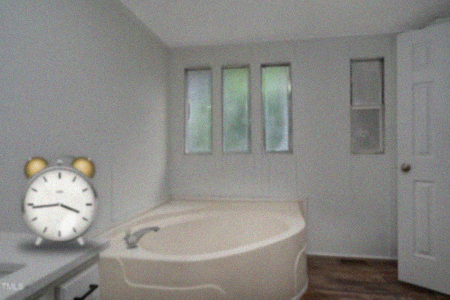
3:44
